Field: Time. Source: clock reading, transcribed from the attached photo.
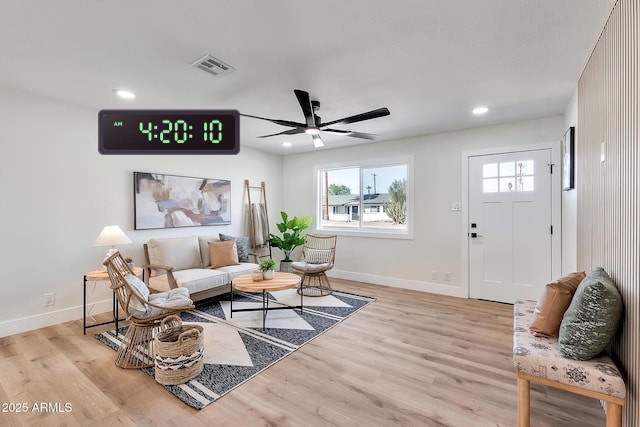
4:20:10
